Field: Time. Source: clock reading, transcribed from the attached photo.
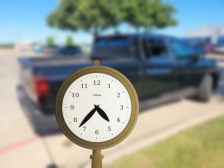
4:37
